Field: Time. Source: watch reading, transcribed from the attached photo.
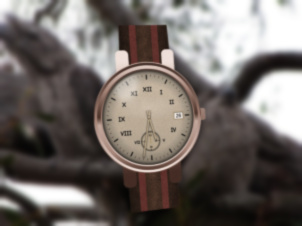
5:32
